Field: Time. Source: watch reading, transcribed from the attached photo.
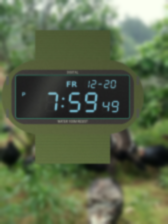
7:59:49
